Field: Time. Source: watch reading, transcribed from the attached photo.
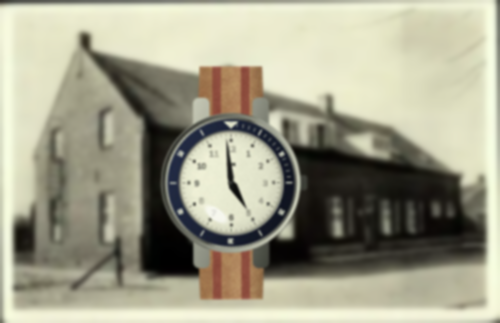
4:59
